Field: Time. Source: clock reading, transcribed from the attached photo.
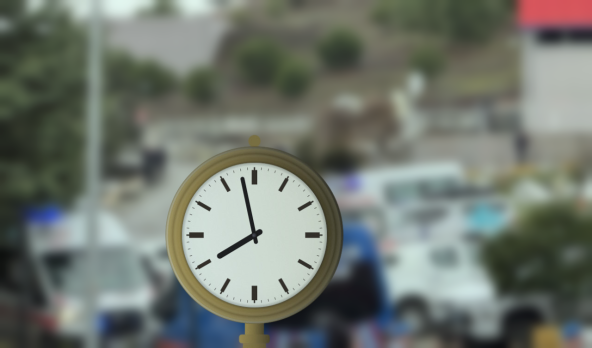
7:58
